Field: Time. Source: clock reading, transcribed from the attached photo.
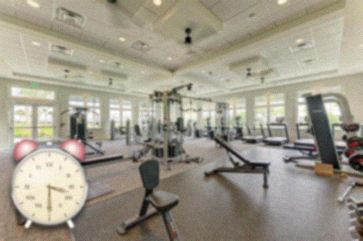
3:30
